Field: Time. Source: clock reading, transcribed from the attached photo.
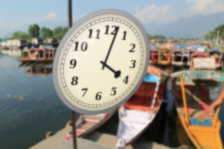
4:02
